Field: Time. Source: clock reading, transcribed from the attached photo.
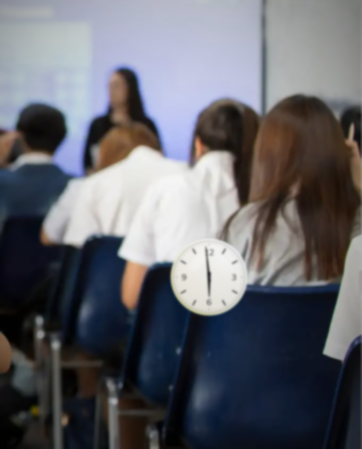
5:59
